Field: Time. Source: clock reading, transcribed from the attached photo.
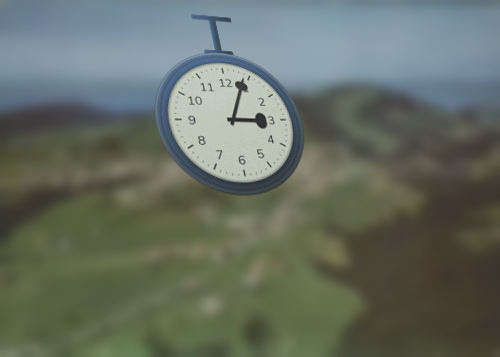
3:04
